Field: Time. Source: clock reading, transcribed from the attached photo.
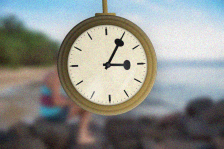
3:05
